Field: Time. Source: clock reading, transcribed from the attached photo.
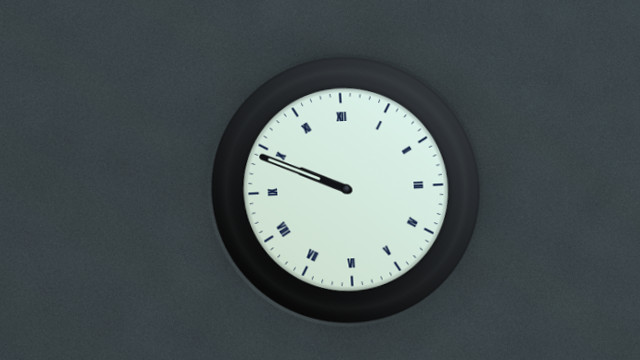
9:49
